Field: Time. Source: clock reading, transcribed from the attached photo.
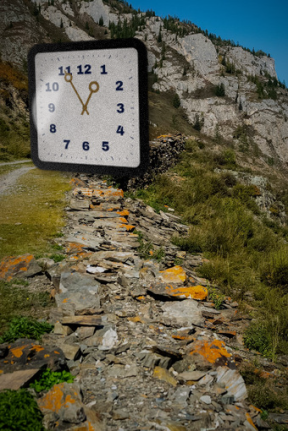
12:55
